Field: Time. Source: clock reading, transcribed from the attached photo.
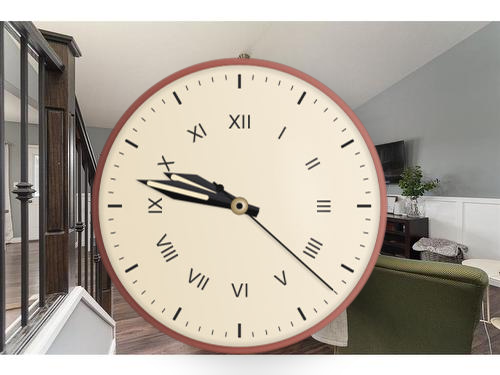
9:47:22
